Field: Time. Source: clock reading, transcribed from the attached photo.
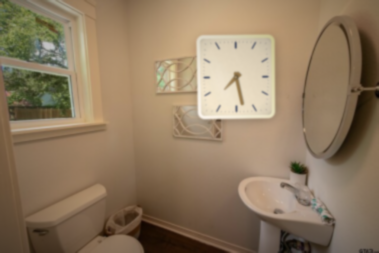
7:28
